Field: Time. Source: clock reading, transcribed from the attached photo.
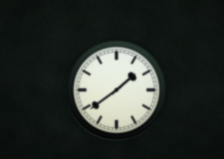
1:39
